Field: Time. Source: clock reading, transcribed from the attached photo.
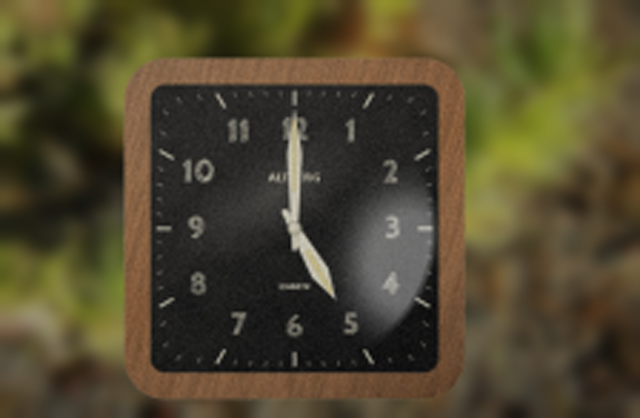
5:00
